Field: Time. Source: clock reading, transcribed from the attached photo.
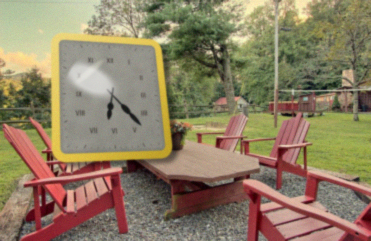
6:23
